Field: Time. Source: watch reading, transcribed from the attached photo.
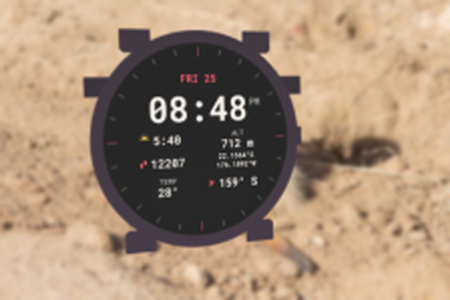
8:48
